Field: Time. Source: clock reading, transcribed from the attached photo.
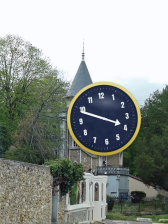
3:49
